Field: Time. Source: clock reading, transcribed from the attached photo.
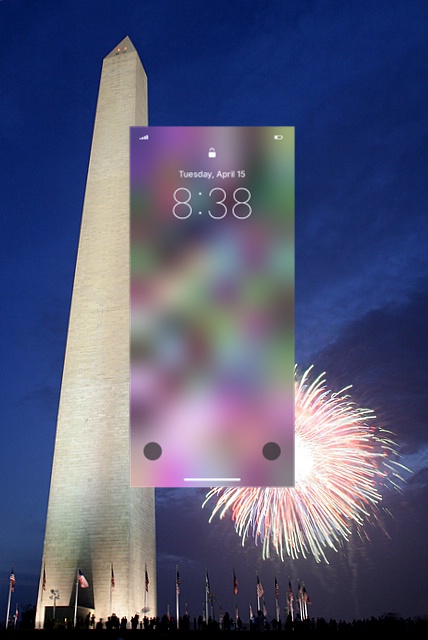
8:38
